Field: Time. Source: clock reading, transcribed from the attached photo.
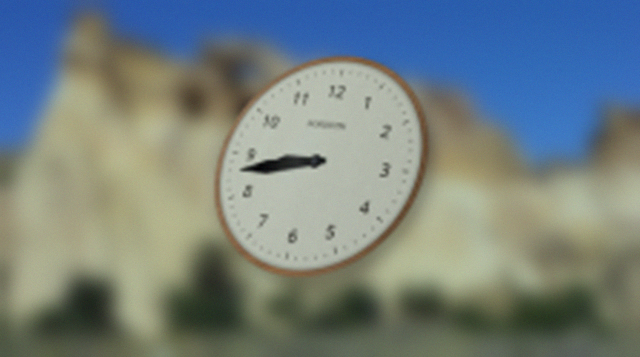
8:43
